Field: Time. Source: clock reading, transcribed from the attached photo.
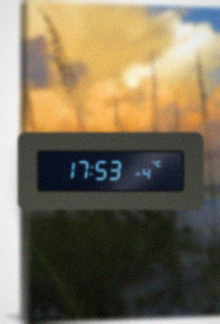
17:53
